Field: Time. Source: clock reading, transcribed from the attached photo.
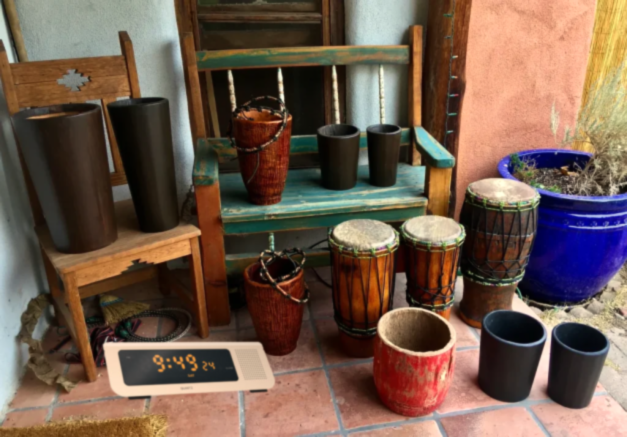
9:49
